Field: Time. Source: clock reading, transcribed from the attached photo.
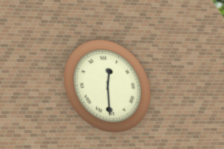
12:31
